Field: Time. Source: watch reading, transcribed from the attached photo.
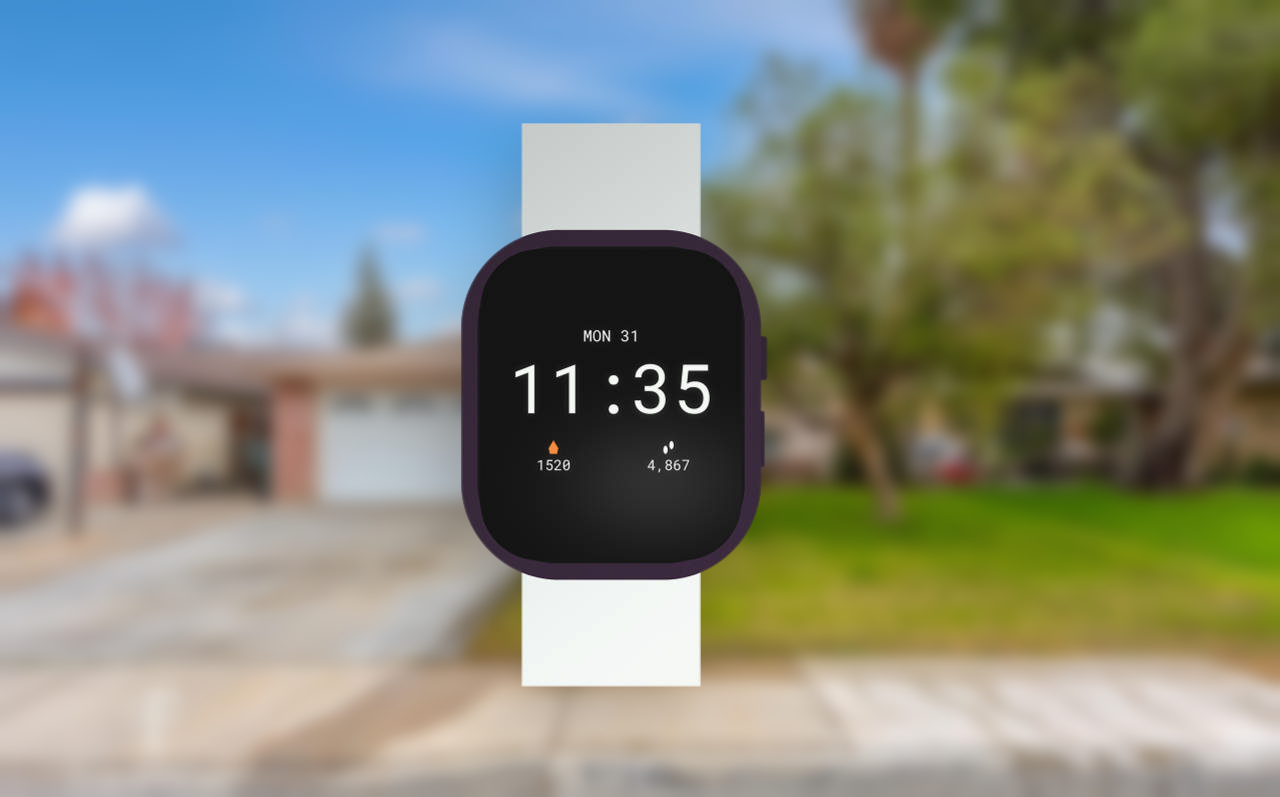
11:35
